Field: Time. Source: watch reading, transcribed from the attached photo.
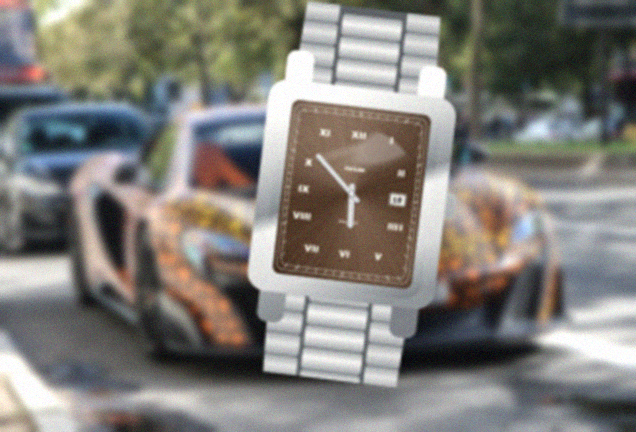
5:52
